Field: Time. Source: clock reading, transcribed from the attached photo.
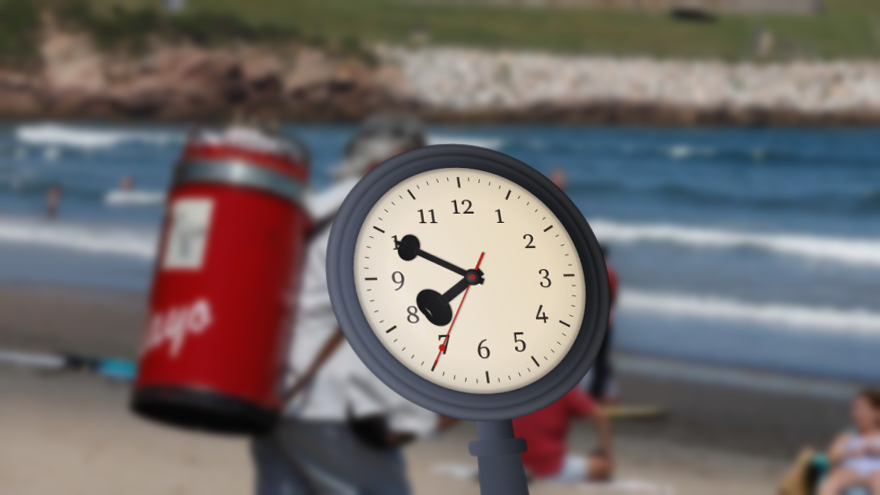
7:49:35
